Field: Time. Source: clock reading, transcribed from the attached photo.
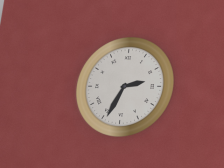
2:34
